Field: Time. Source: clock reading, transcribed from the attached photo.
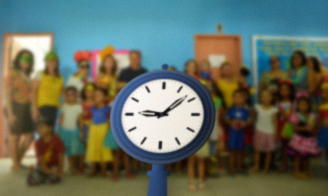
9:08
